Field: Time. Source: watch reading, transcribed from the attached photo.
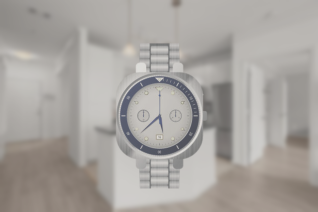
5:38
